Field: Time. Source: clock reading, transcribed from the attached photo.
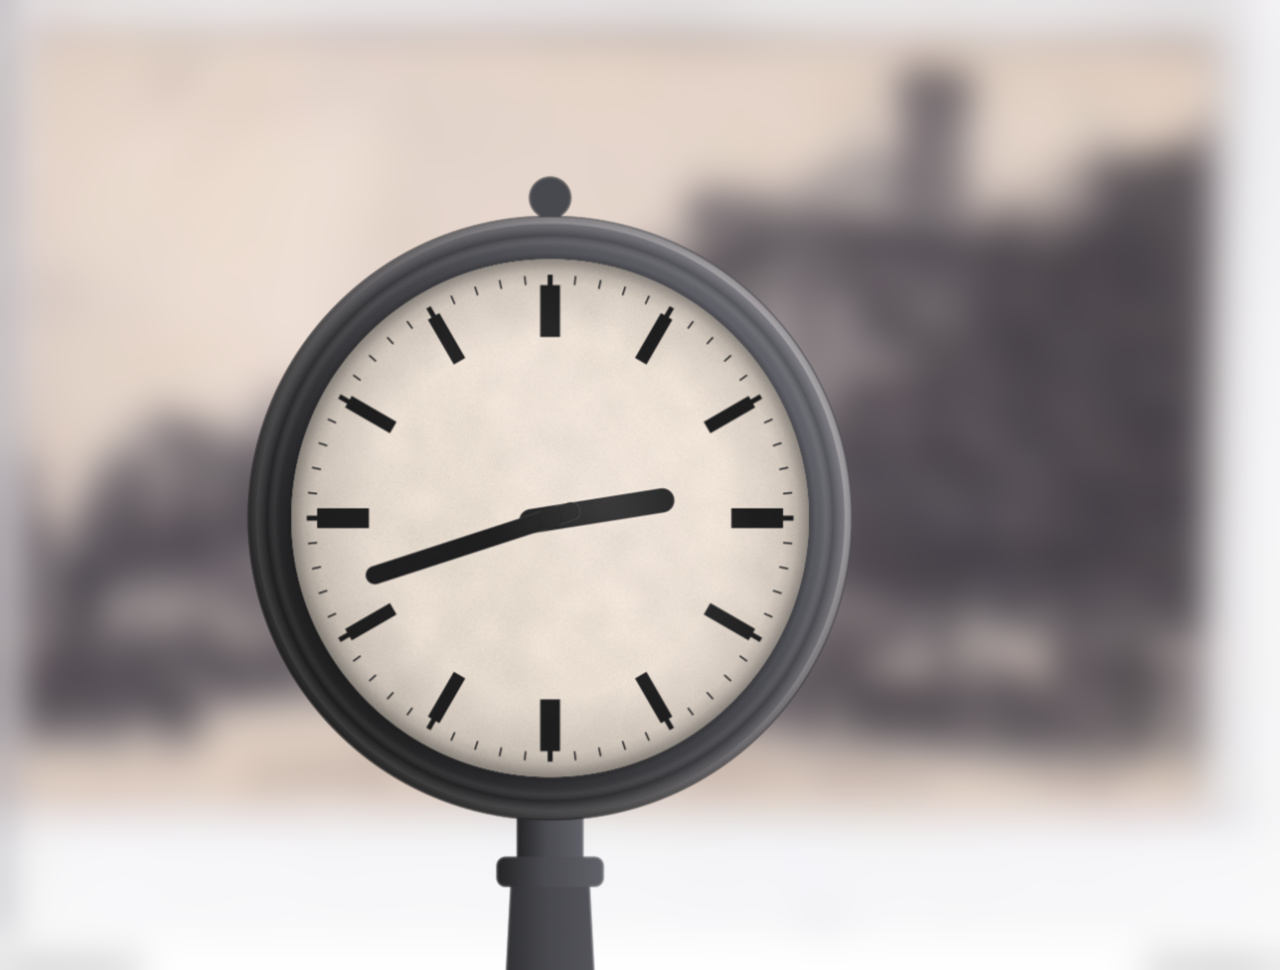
2:42
